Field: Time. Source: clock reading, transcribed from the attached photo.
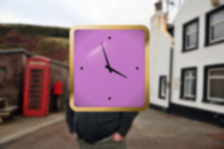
3:57
